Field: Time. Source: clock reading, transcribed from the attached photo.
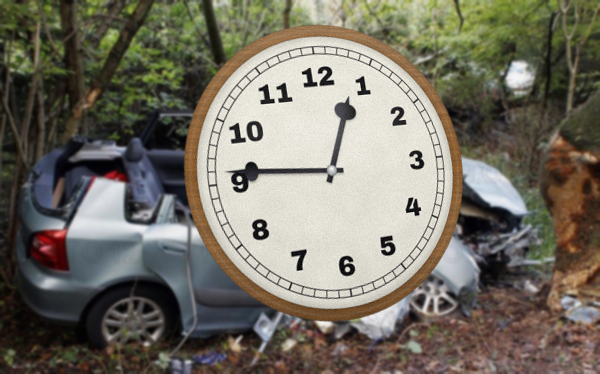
12:46
